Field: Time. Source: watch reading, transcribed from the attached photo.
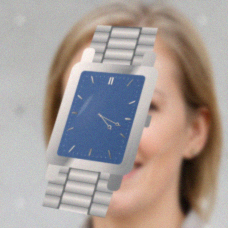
4:18
